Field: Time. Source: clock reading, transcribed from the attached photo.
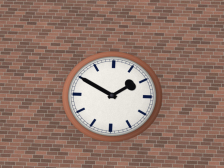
1:50
